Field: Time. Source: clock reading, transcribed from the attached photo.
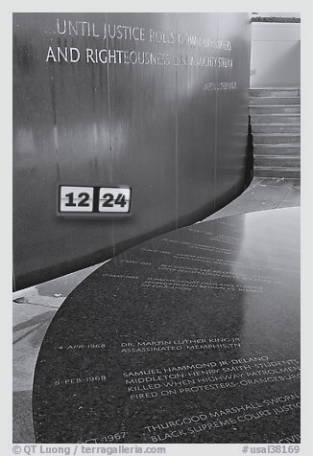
12:24
